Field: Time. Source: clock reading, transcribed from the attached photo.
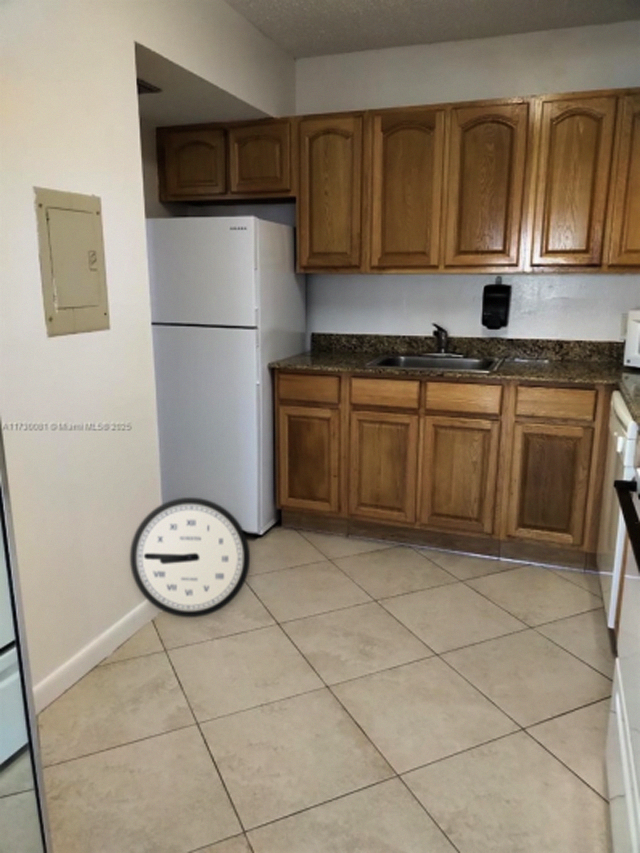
8:45
